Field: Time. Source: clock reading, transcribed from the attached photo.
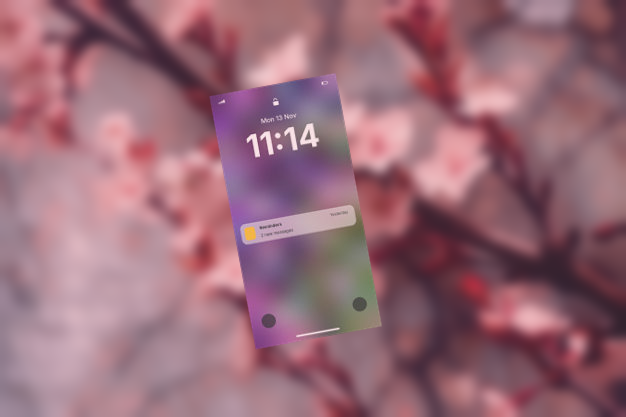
11:14
